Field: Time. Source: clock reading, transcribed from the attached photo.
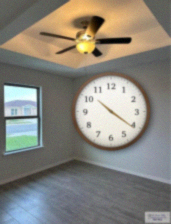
10:21
